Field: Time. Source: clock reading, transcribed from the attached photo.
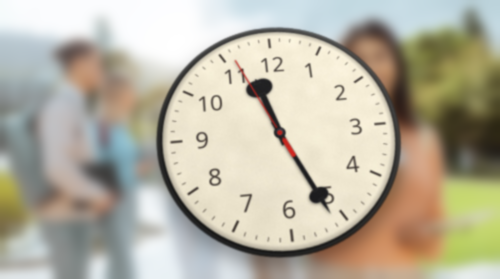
11:25:56
